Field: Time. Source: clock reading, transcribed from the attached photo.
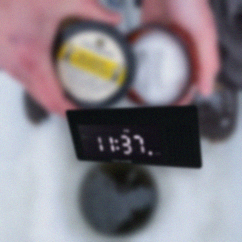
11:37
